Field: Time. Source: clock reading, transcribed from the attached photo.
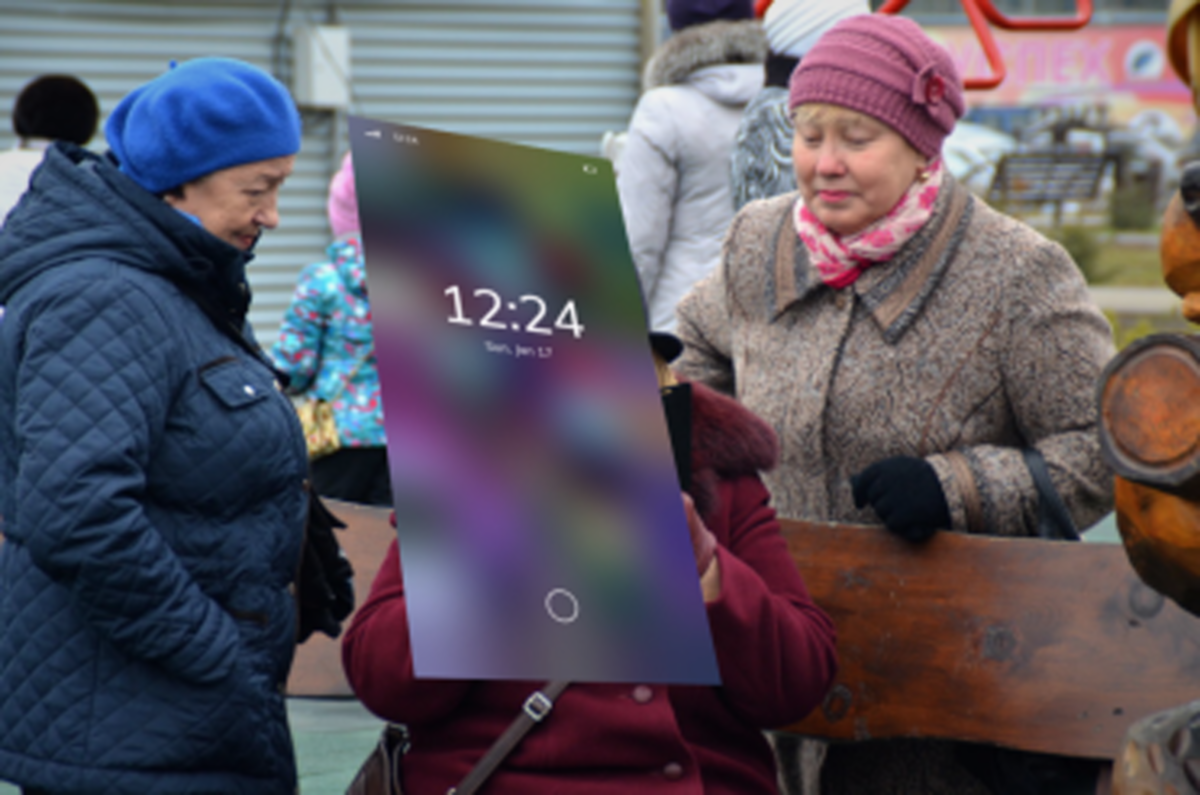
12:24
